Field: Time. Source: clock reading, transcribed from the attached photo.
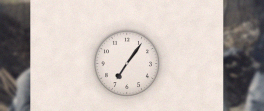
7:06
